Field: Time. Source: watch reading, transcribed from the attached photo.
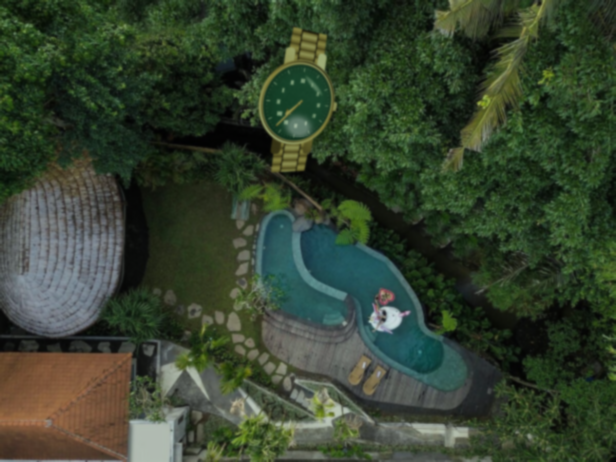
7:37
